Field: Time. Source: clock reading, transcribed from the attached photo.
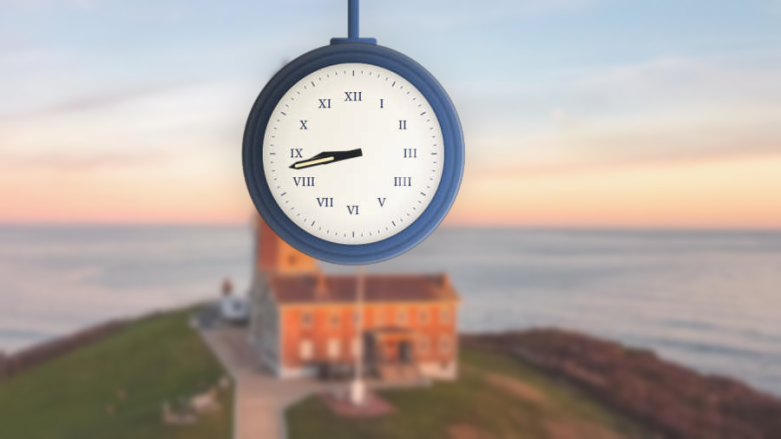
8:43
